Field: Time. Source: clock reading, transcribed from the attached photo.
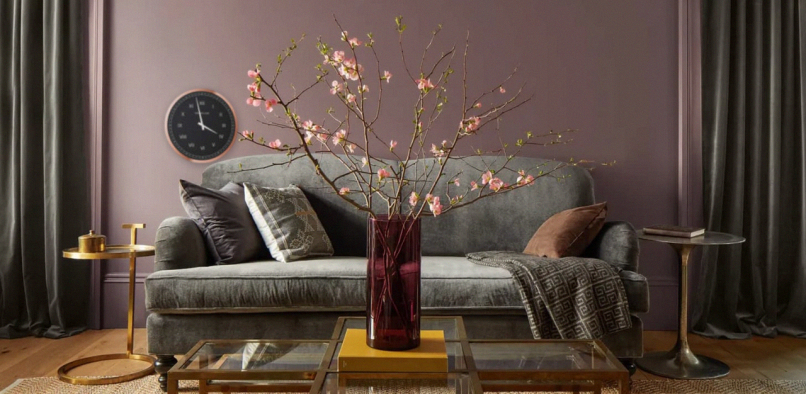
3:58
